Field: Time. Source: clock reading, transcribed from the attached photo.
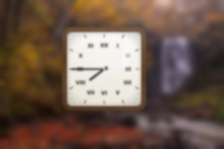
7:45
